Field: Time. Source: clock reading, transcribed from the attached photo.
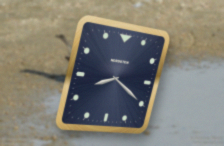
8:20
